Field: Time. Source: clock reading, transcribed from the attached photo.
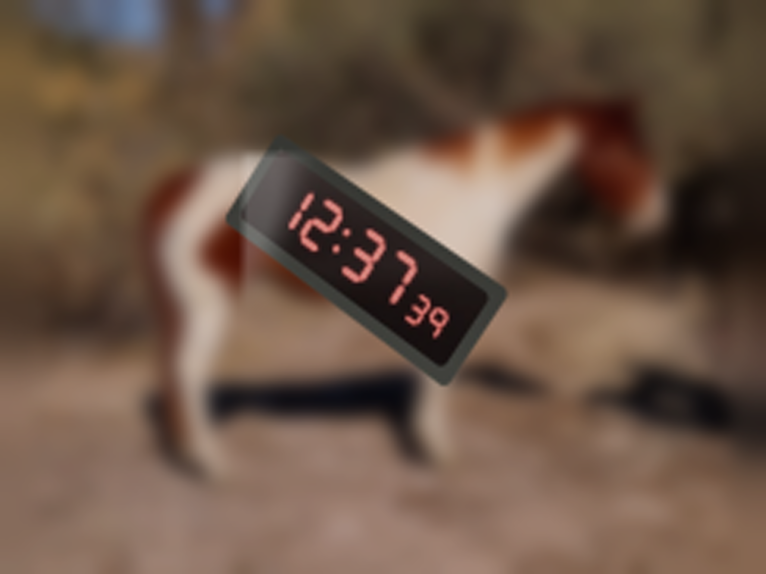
12:37:39
